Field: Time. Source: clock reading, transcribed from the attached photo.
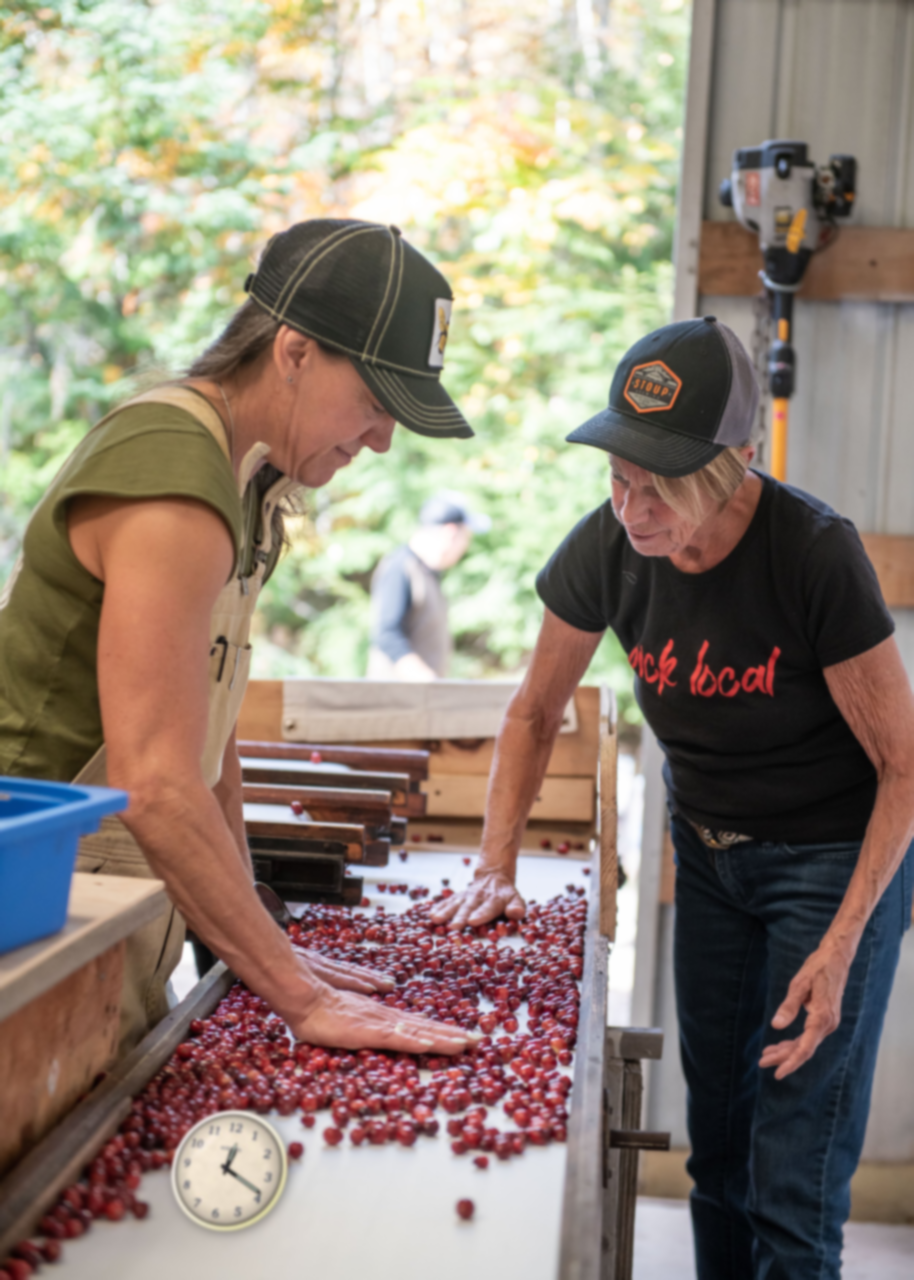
12:19
